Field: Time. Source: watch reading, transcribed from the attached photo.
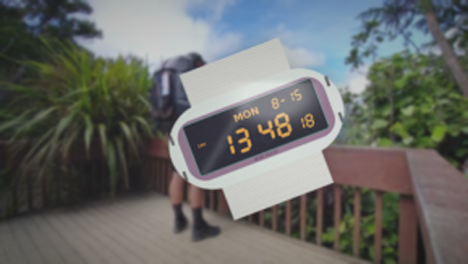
13:48:18
